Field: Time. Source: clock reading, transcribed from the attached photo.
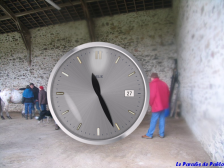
11:26
